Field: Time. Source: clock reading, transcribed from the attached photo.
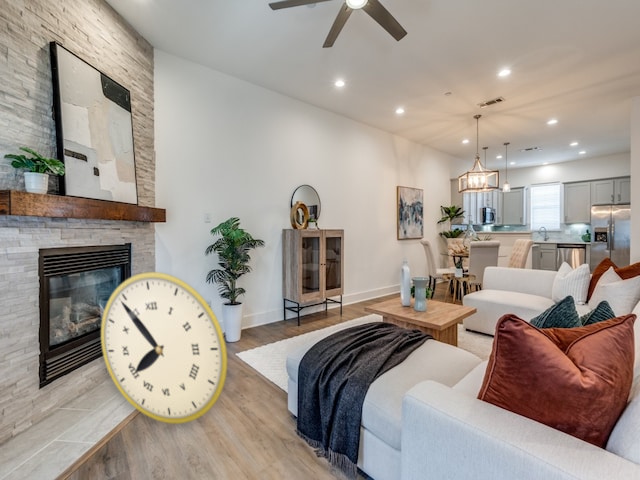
7:54
